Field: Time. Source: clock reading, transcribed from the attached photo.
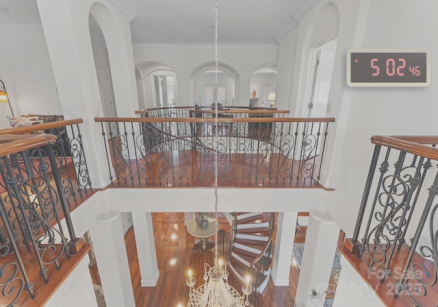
5:02:46
